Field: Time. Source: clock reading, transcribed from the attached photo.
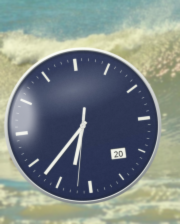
6:37:32
